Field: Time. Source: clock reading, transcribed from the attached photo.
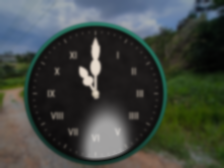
11:00
